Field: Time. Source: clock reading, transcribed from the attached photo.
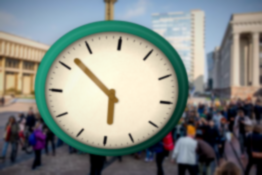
5:52
